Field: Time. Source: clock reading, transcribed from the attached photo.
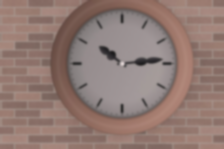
10:14
